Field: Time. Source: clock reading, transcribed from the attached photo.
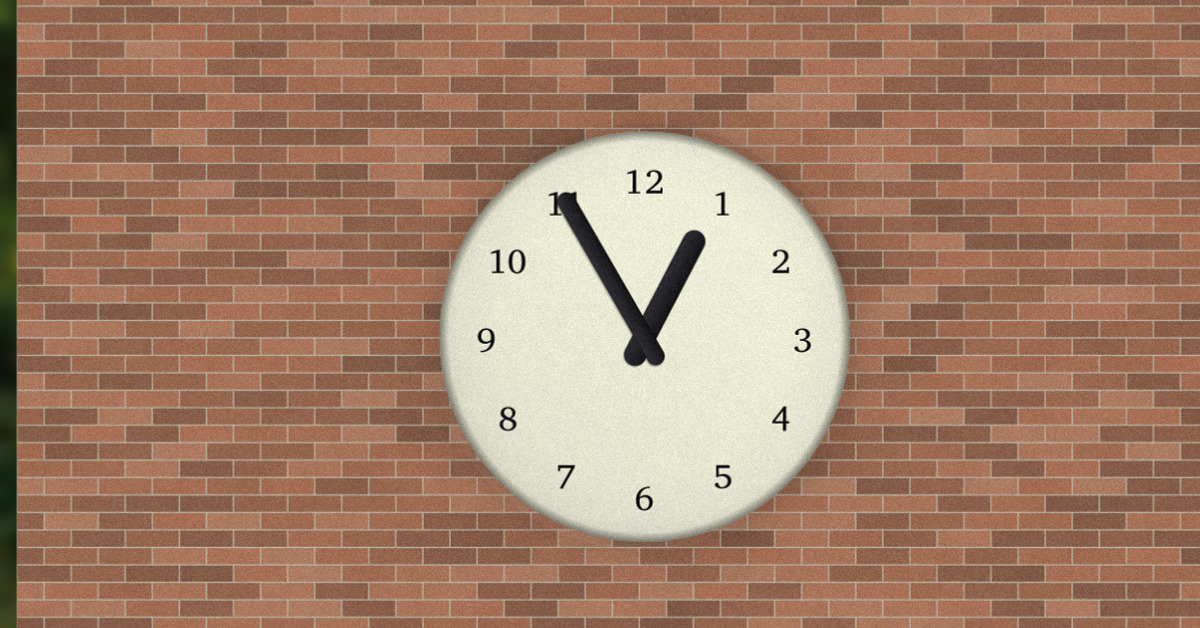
12:55
